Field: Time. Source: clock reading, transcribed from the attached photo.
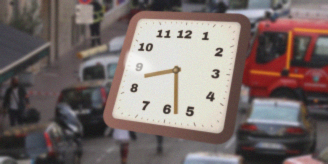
8:28
